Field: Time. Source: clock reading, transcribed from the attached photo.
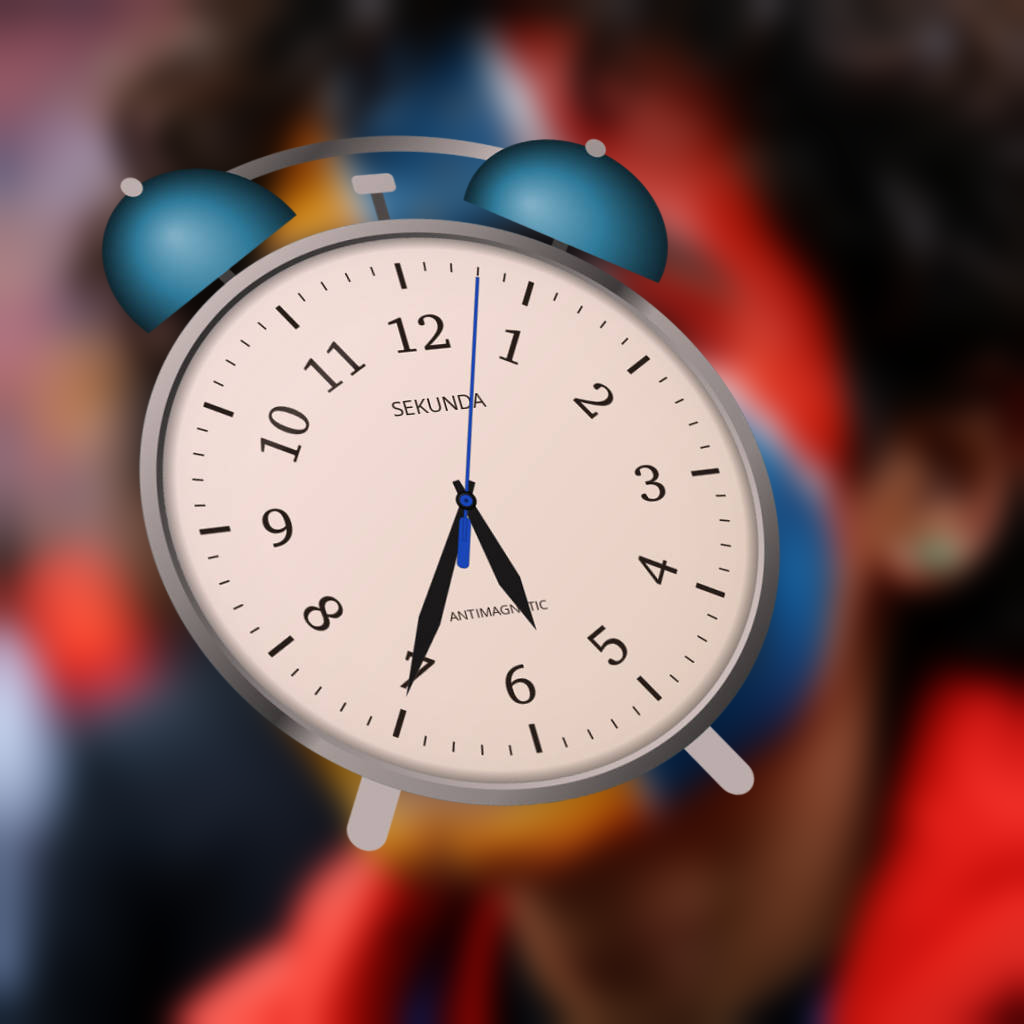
5:35:03
